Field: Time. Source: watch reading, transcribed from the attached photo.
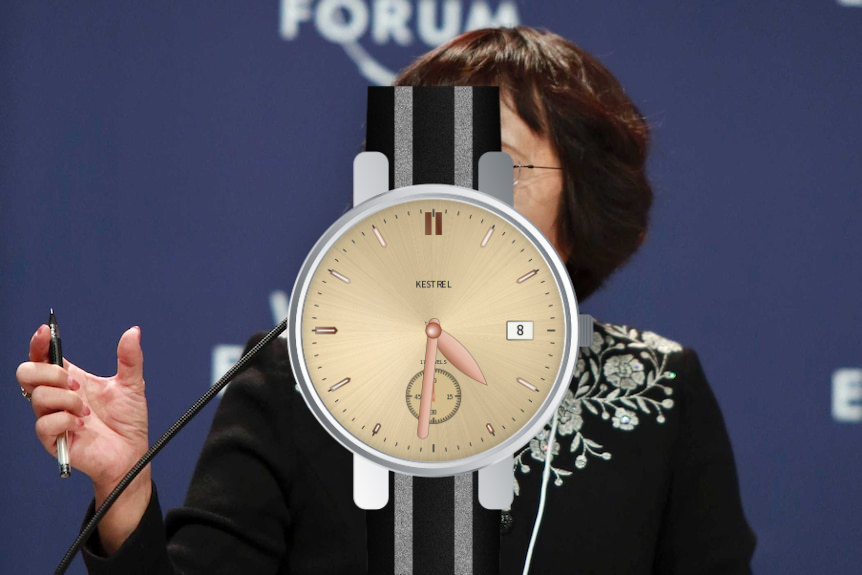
4:31
